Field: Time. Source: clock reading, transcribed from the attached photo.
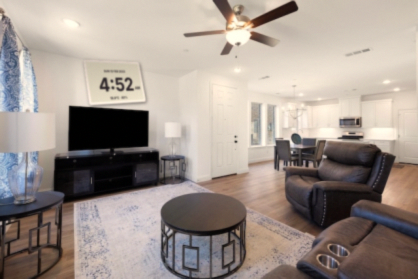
4:52
